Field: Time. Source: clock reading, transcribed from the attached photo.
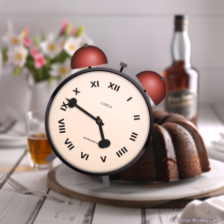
4:47
